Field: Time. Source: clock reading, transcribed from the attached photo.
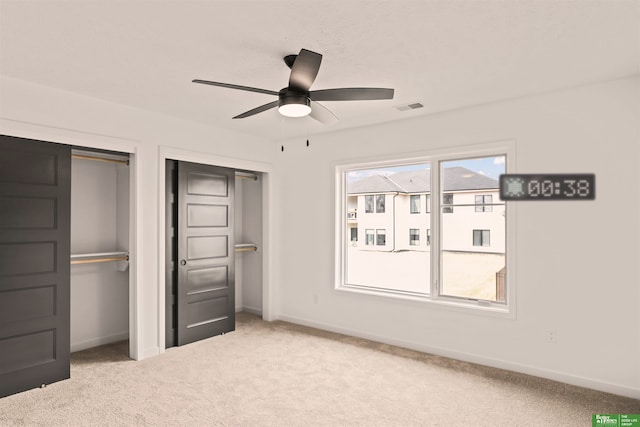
0:38
